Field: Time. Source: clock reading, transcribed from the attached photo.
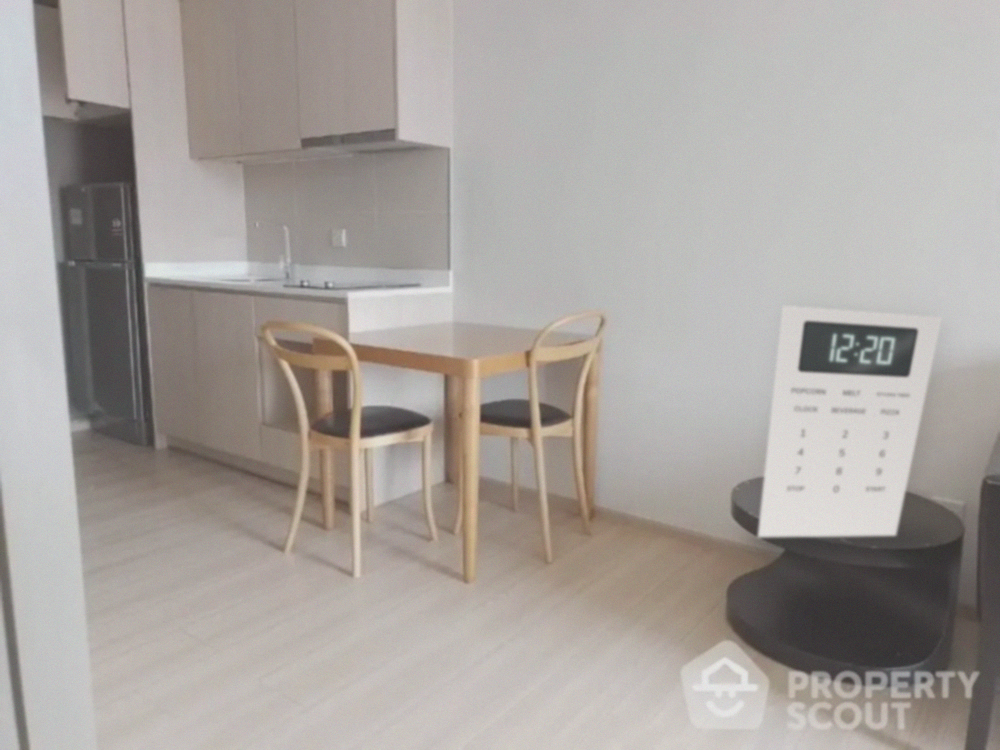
12:20
